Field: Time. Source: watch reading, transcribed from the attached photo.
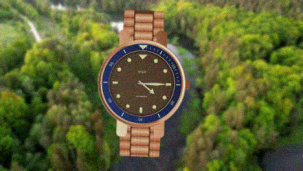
4:15
